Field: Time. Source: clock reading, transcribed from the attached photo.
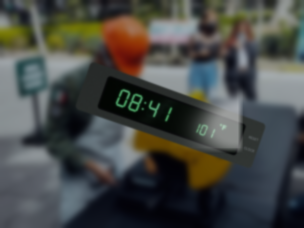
8:41
